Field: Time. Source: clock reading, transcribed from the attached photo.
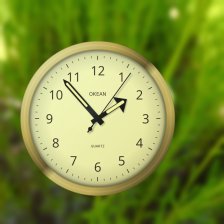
1:53:06
